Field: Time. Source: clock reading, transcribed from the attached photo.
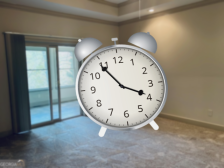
3:54
